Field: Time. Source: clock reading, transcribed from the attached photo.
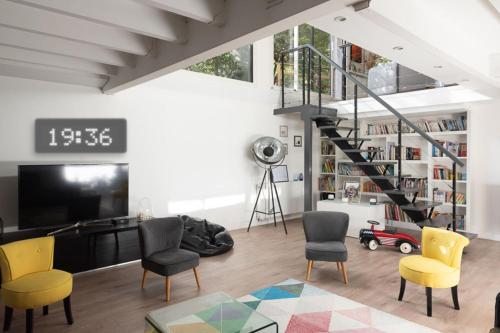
19:36
